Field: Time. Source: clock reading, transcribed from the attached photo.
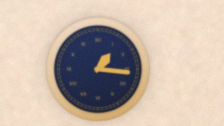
1:16
